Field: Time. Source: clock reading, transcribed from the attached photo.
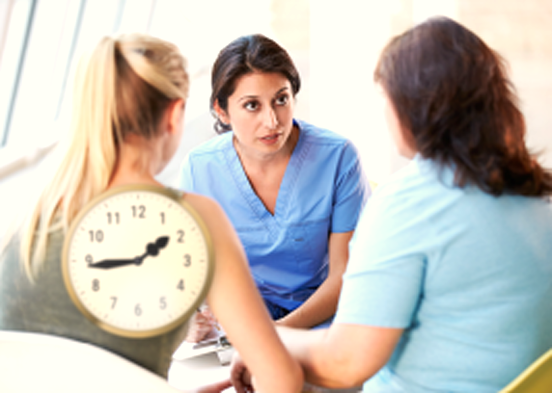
1:44
